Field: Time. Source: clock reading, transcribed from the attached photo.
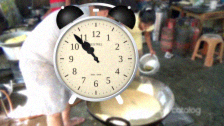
10:53
